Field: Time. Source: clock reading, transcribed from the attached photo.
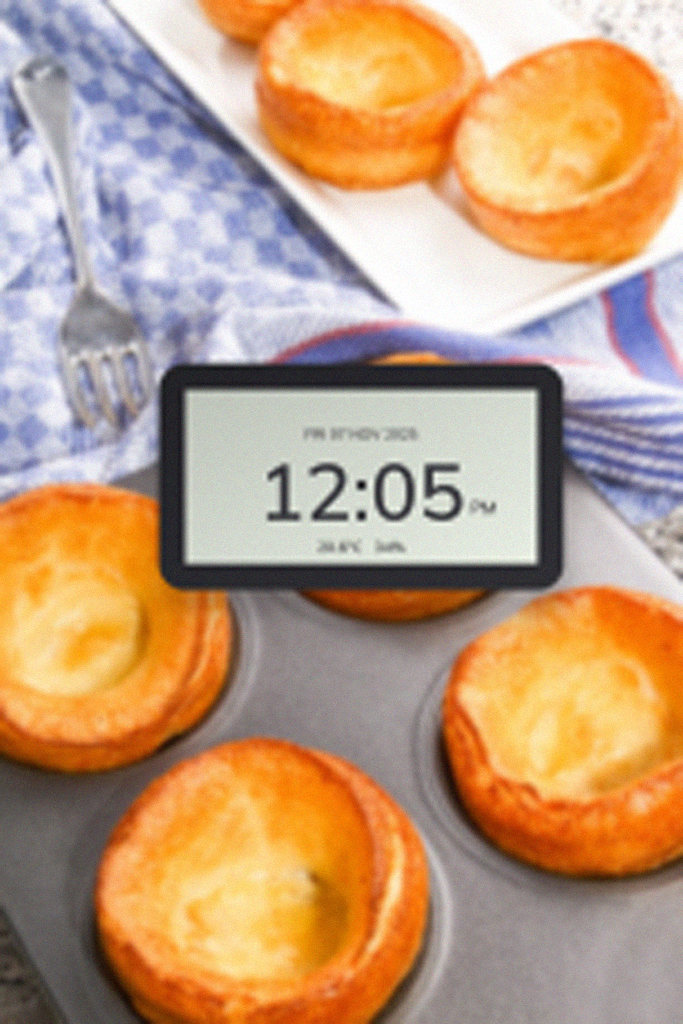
12:05
